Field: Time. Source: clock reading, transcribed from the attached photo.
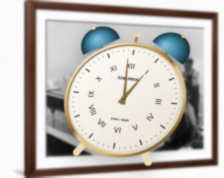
12:59
